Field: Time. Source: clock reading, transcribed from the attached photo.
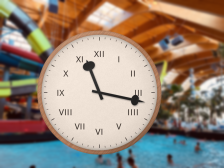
11:17
